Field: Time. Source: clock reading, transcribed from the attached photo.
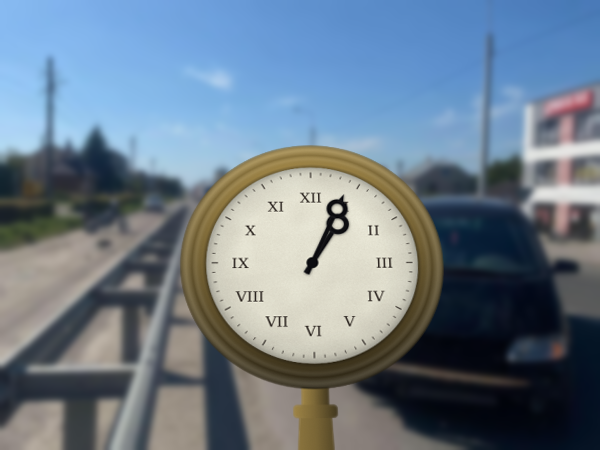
1:04
